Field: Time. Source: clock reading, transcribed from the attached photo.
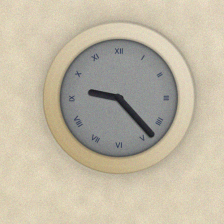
9:23
